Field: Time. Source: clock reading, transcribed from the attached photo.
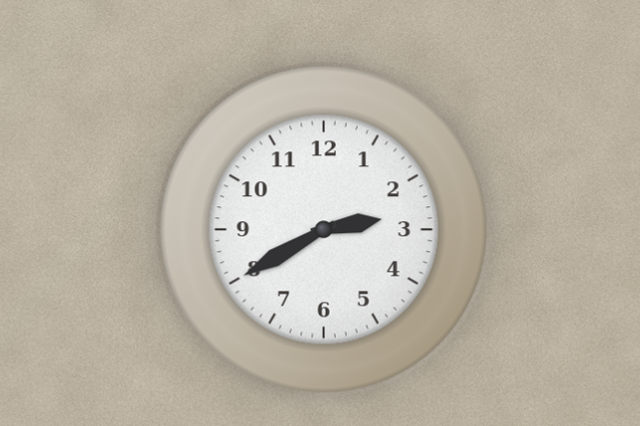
2:40
